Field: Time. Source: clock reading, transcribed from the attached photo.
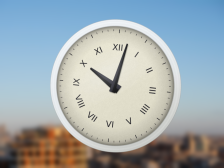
10:02
